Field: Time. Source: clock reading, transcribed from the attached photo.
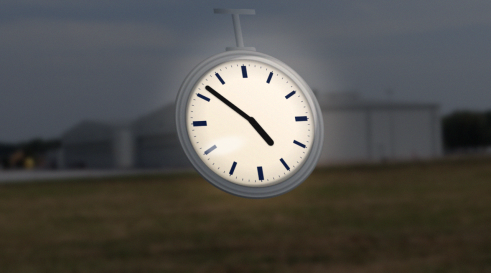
4:52
